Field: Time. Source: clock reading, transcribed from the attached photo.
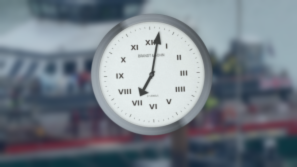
7:02
